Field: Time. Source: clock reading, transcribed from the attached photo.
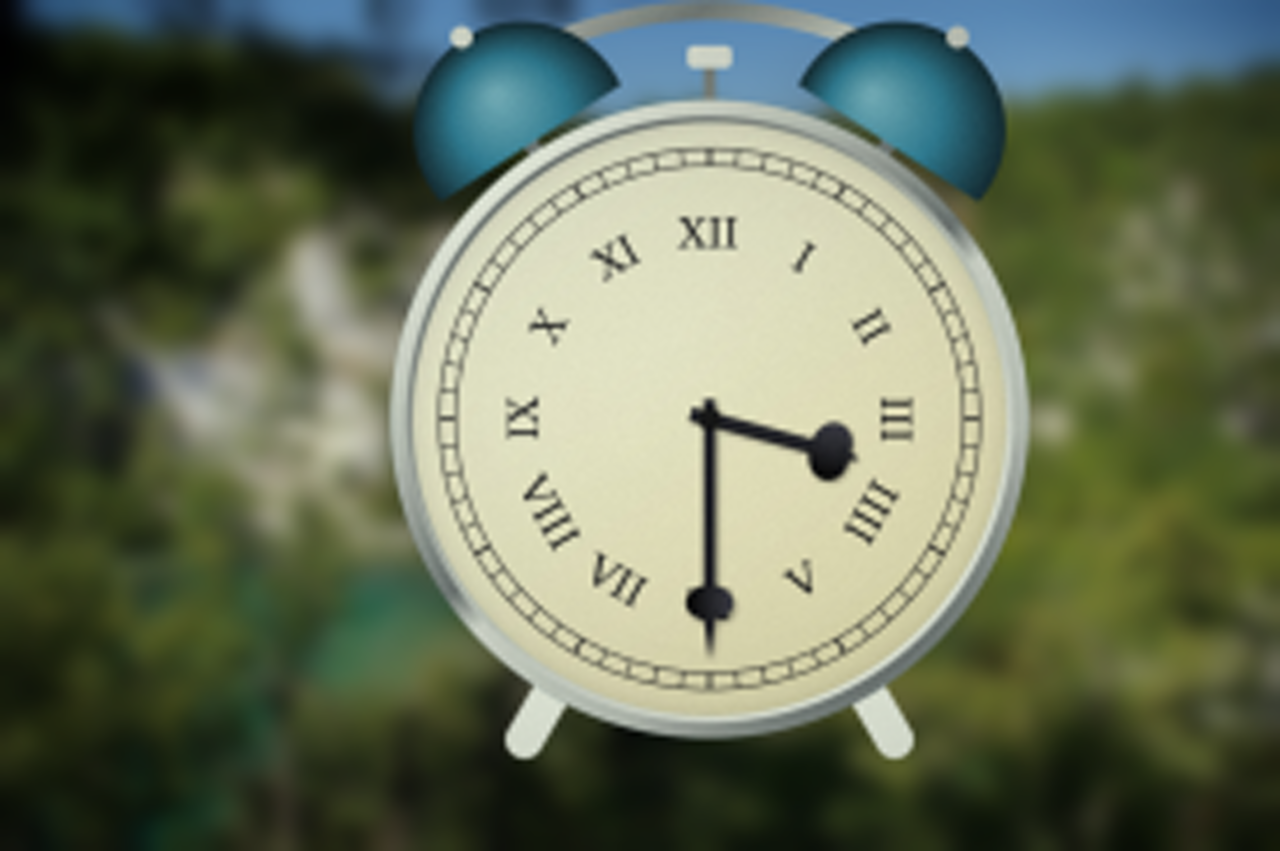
3:30
